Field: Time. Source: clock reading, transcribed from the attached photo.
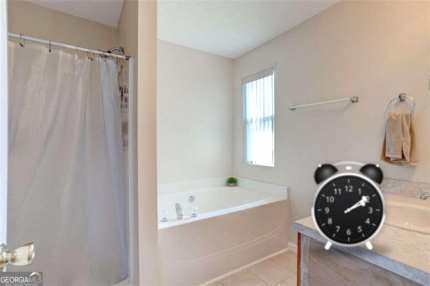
2:09
